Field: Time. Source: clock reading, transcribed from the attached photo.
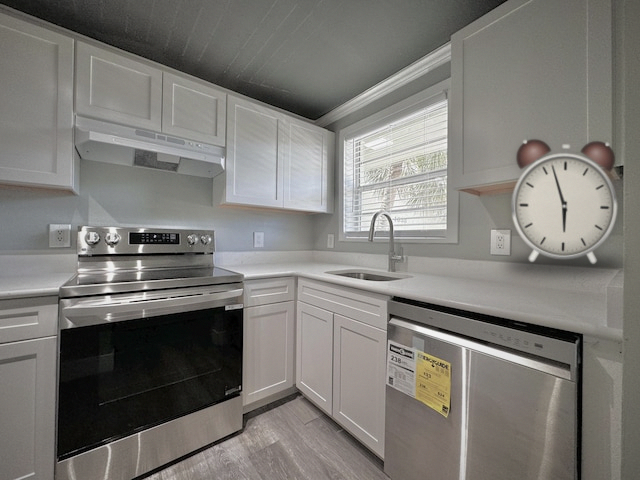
5:57
